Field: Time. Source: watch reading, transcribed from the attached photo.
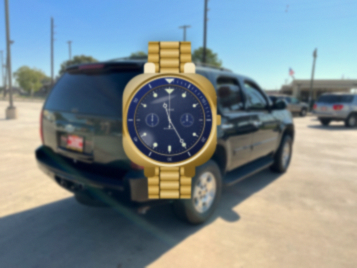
11:25
